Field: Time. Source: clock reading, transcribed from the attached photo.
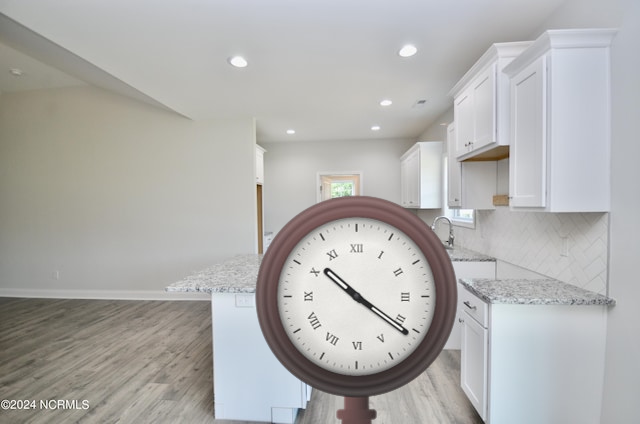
10:21
